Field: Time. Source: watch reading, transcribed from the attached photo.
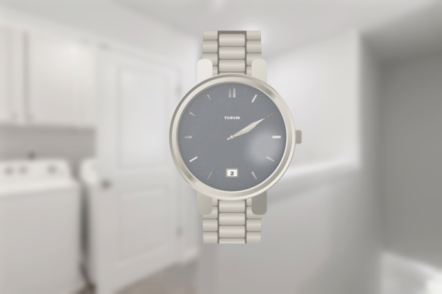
2:10
